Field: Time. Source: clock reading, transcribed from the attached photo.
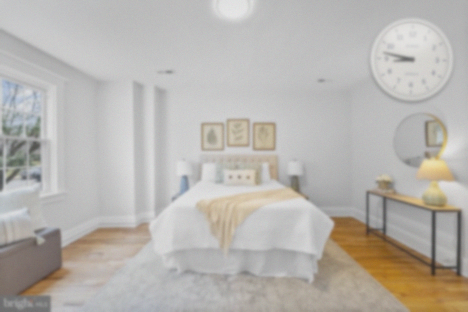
8:47
